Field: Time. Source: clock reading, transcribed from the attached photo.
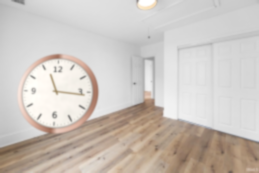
11:16
